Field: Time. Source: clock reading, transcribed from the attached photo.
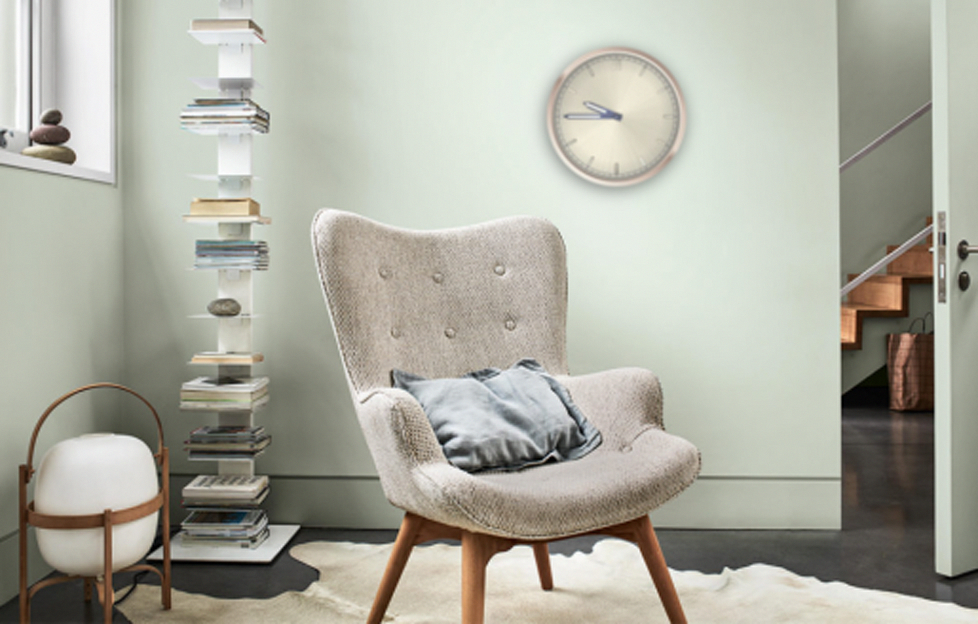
9:45
